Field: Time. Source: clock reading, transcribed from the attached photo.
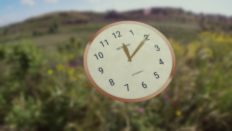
12:10
